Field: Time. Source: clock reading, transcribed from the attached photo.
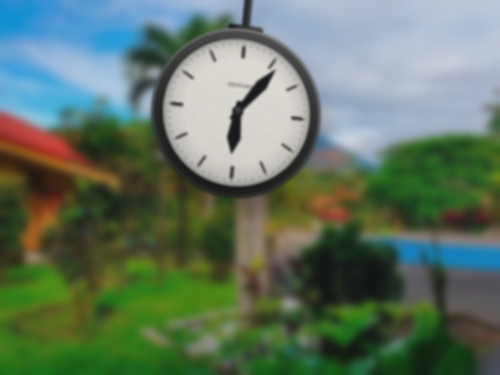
6:06
